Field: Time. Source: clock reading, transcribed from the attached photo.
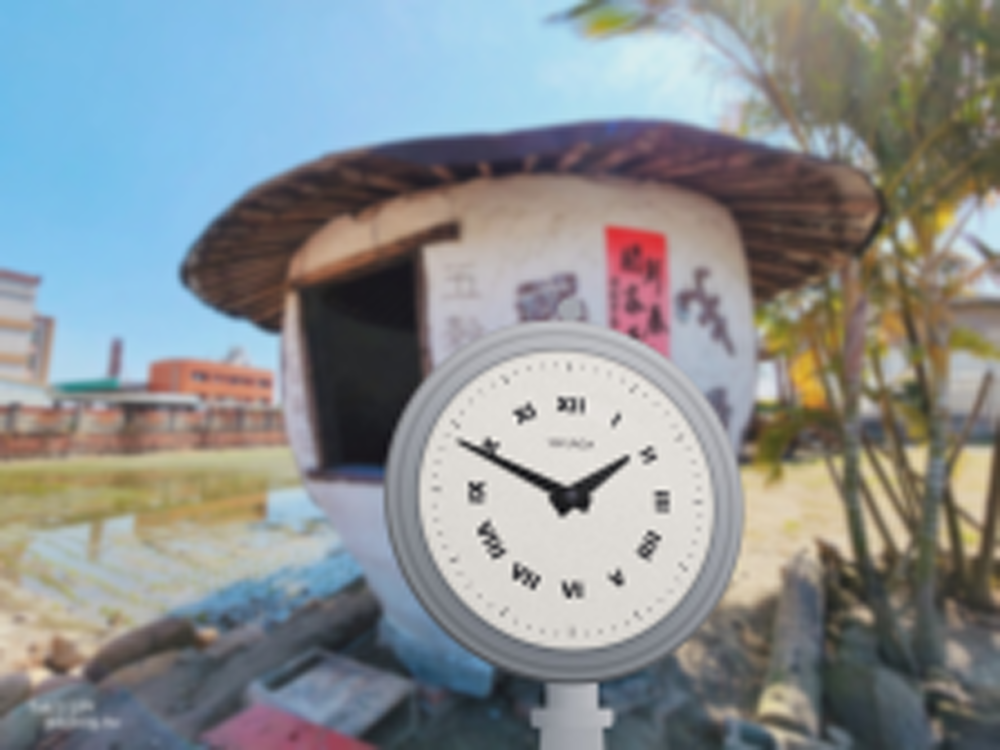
1:49
